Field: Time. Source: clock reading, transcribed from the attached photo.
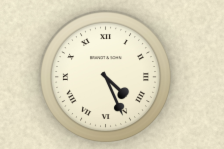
4:26
